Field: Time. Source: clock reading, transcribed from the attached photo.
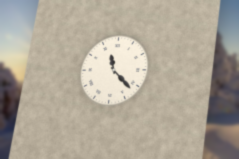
11:22
